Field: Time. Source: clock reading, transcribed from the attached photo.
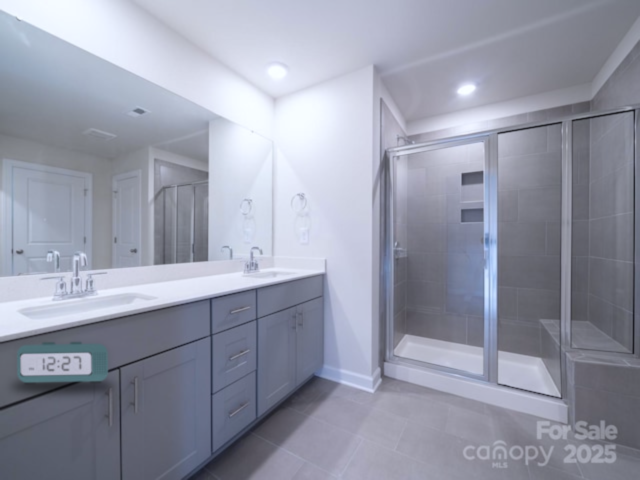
12:27
